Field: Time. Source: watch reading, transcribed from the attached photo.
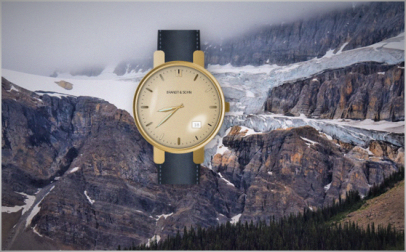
8:38
